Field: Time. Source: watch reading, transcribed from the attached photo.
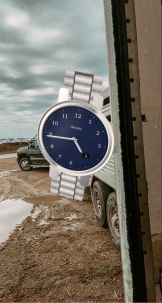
4:44
